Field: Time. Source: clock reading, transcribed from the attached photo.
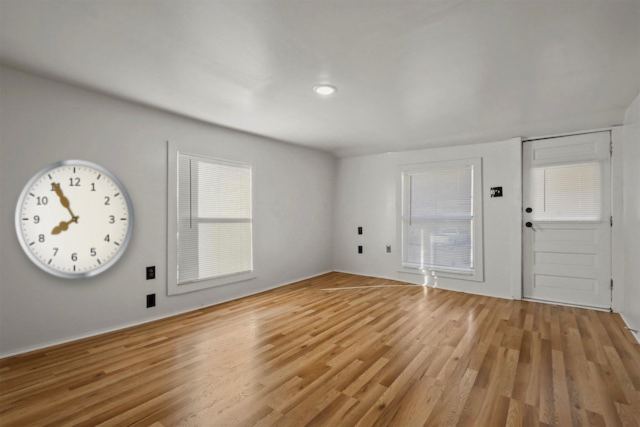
7:55
